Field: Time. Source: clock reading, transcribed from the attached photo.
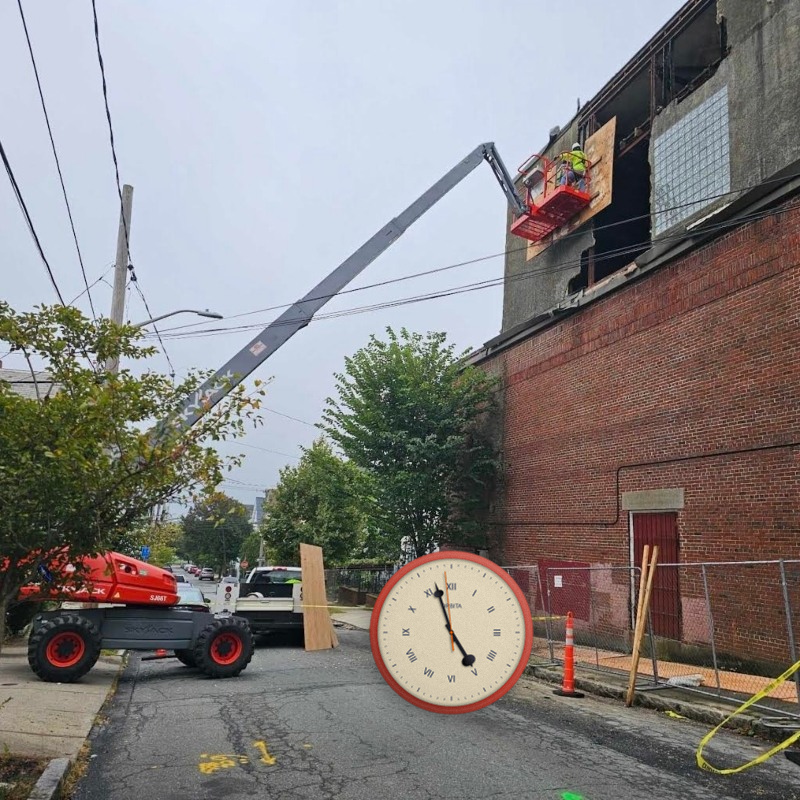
4:56:59
